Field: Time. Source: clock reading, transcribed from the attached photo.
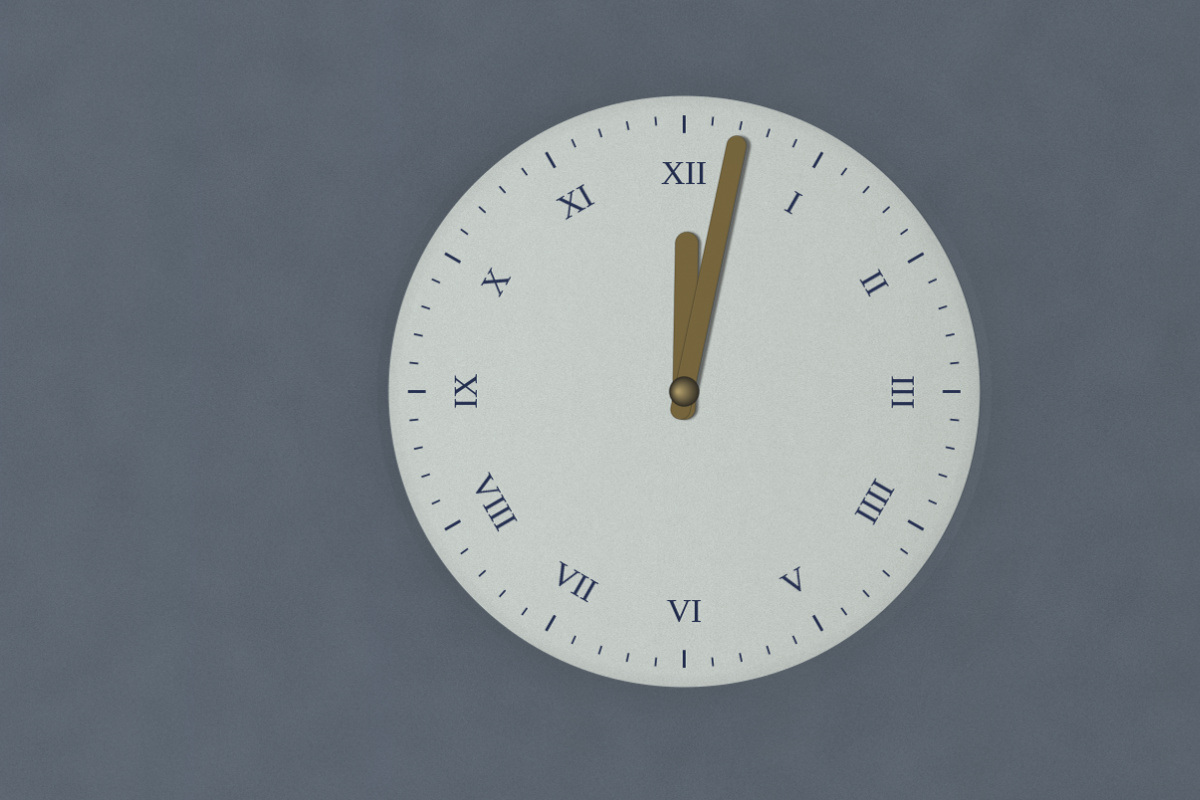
12:02
